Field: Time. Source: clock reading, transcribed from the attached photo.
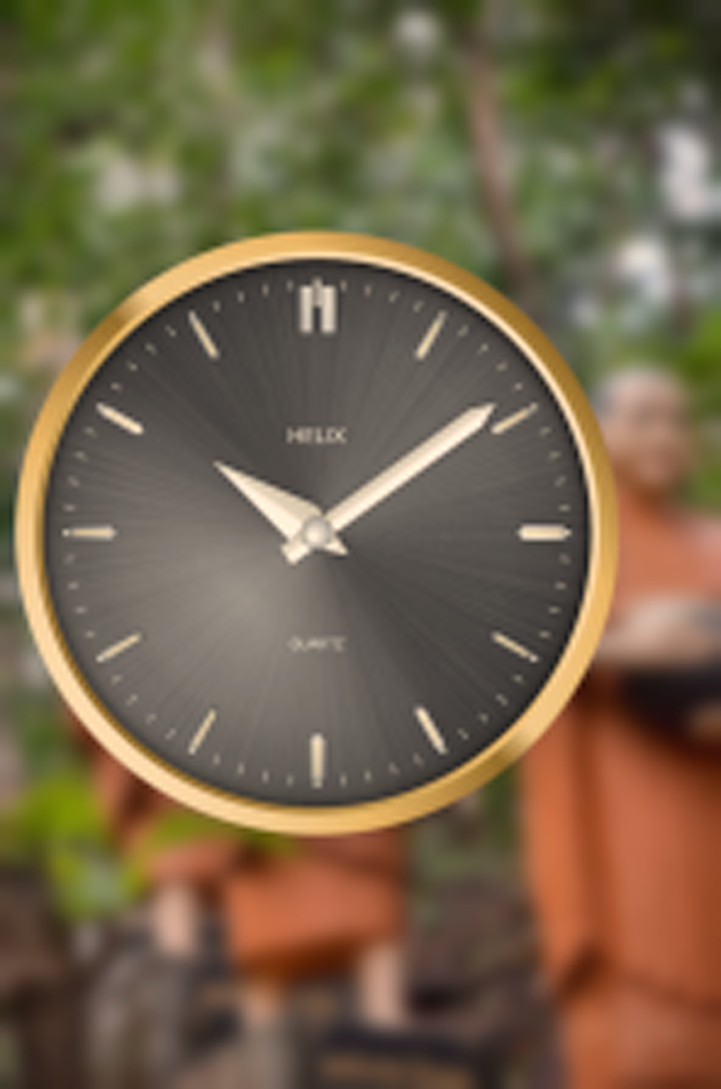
10:09
